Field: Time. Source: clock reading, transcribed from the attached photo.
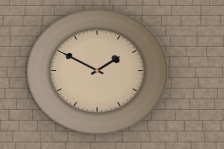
1:50
